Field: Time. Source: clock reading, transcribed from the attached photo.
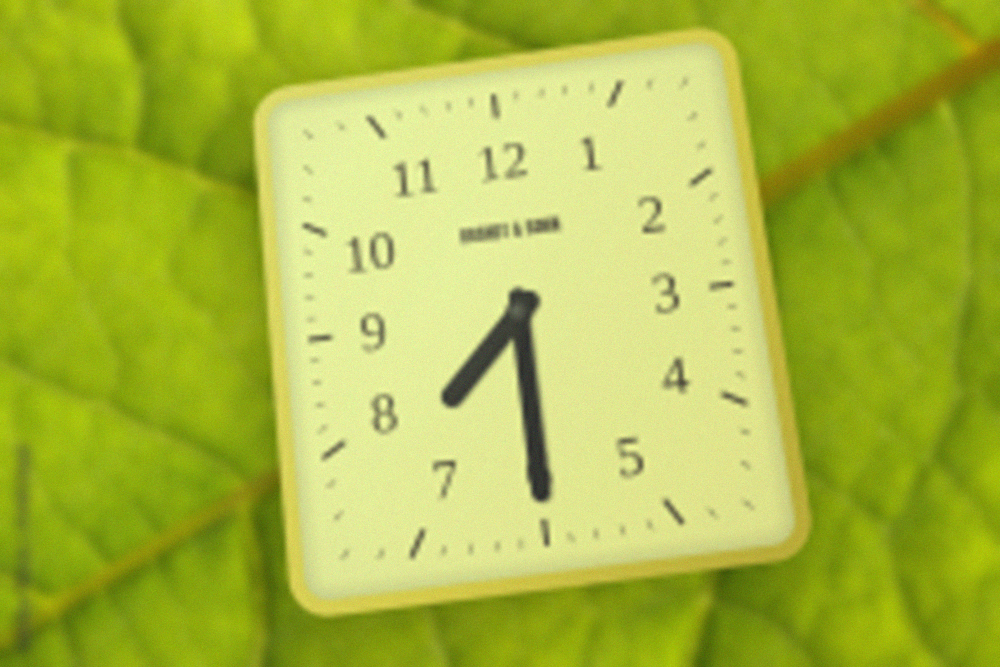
7:30
